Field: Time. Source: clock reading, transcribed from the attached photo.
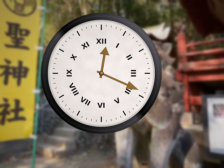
12:19
